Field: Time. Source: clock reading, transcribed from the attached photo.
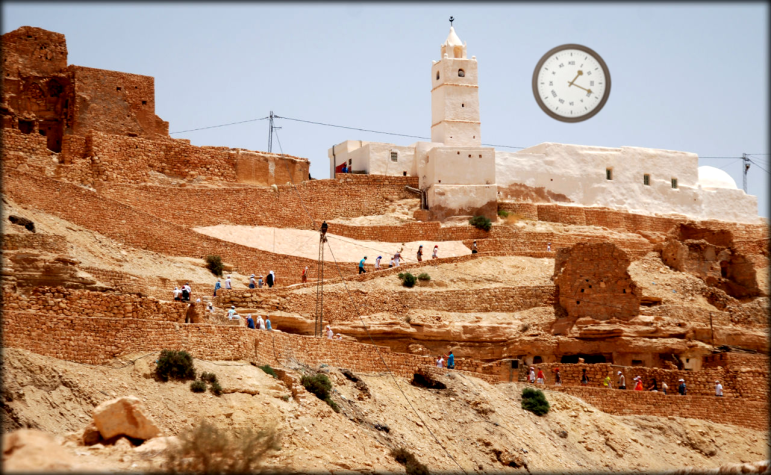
1:19
